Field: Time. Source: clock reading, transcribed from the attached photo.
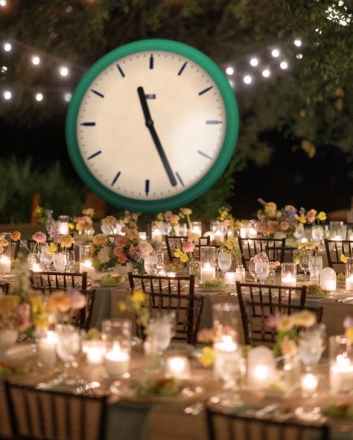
11:26
